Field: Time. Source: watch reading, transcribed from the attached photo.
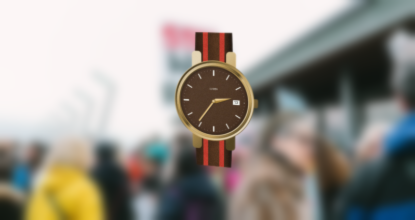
2:36
